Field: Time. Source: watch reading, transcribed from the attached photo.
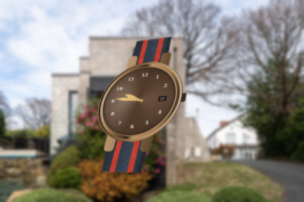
9:46
